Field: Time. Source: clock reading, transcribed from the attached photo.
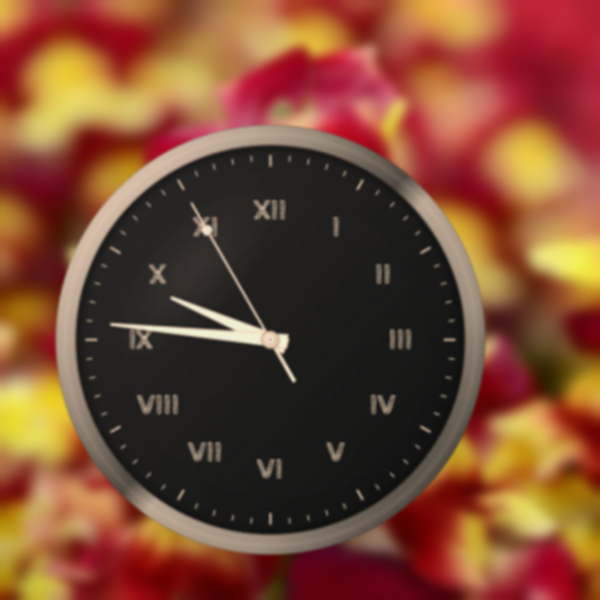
9:45:55
